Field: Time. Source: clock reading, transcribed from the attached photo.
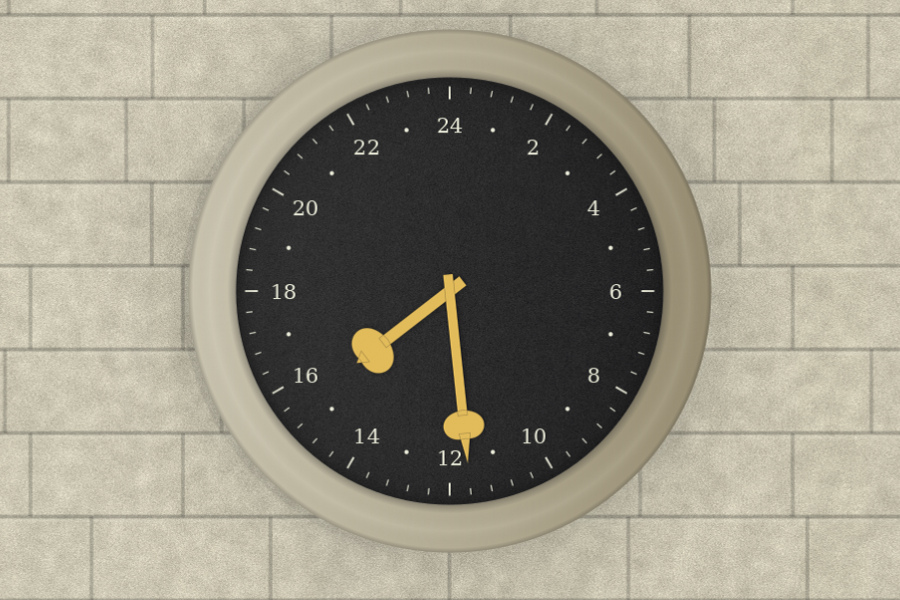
15:29
